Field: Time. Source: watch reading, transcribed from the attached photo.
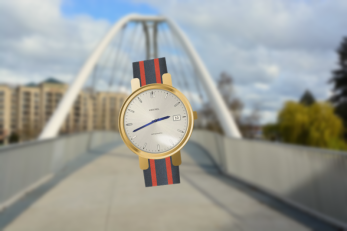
2:42
